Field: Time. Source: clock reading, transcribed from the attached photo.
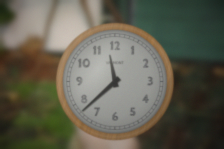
11:38
